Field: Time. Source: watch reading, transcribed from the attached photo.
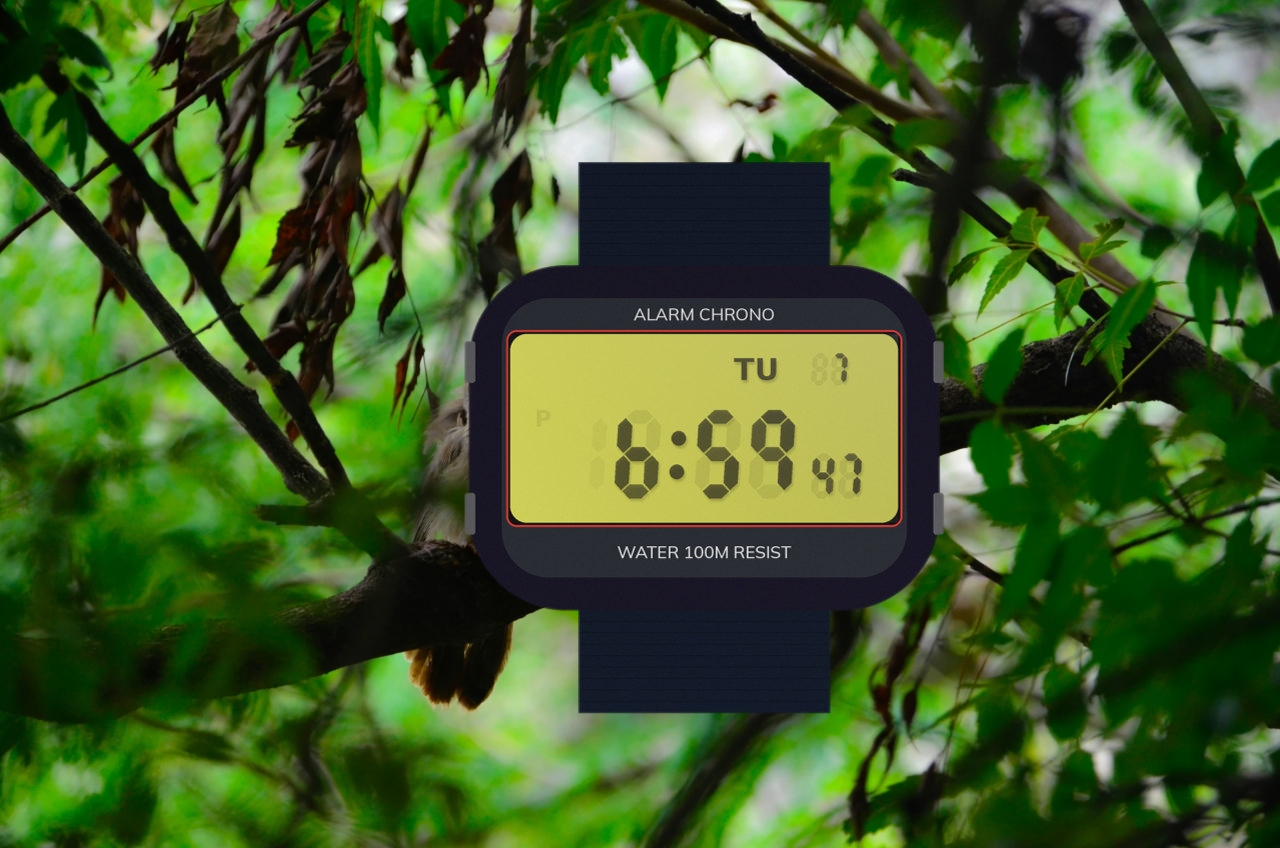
6:59:47
